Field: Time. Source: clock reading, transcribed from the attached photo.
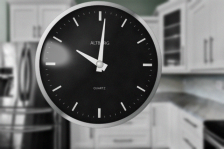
10:01
